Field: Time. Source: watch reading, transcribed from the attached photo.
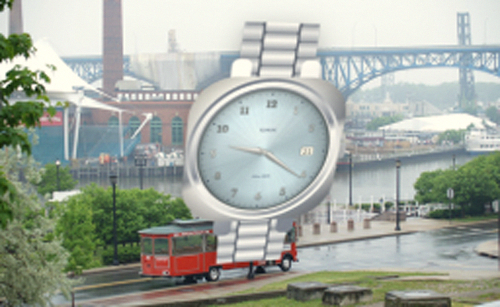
9:21
